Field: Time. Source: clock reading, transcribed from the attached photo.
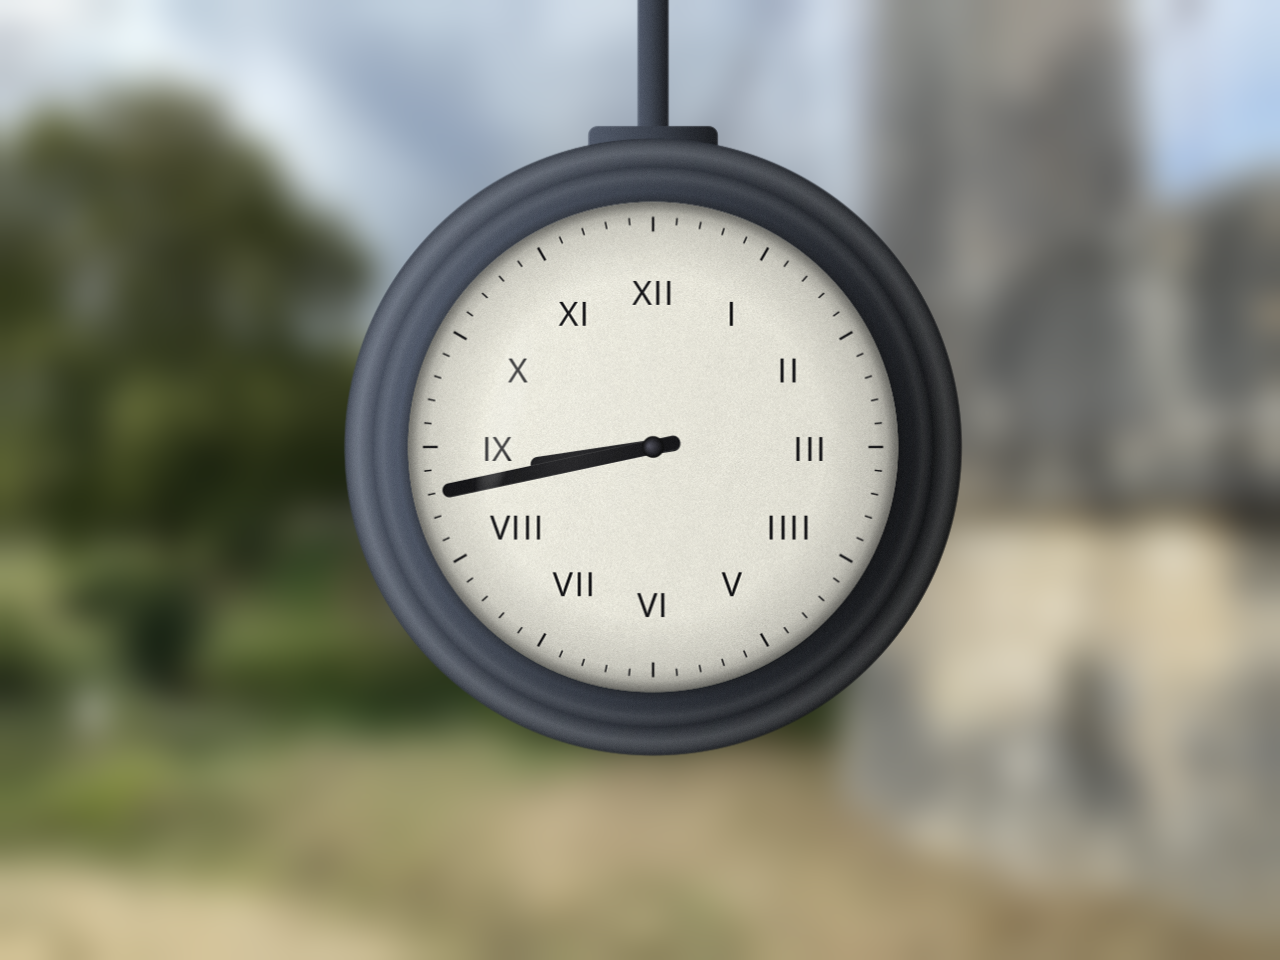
8:43
